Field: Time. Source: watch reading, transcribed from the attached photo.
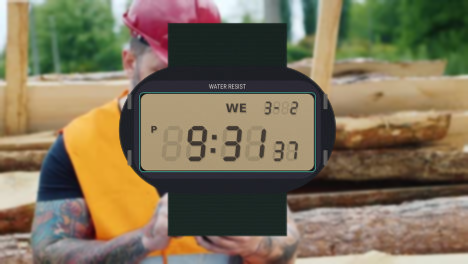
9:31:37
